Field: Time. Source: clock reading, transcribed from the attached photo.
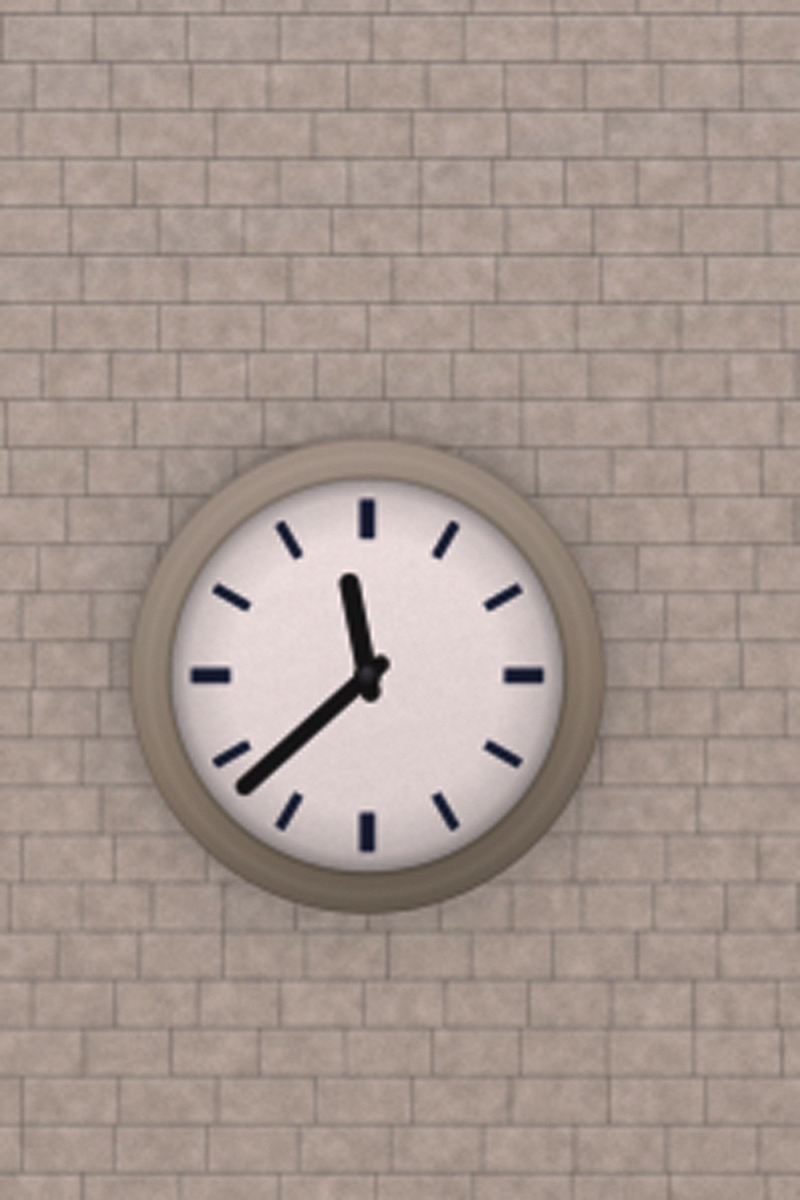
11:38
